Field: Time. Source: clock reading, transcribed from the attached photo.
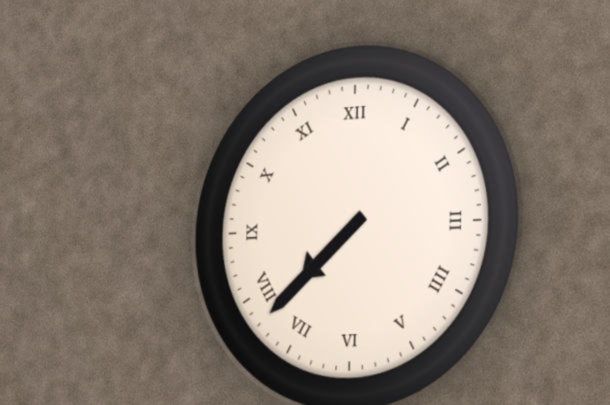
7:38
